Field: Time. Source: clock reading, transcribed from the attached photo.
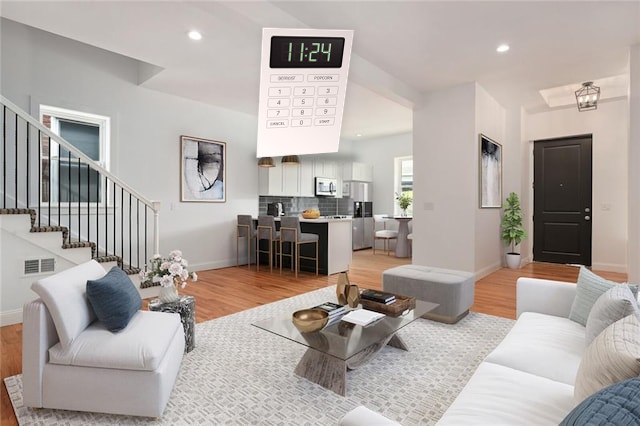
11:24
